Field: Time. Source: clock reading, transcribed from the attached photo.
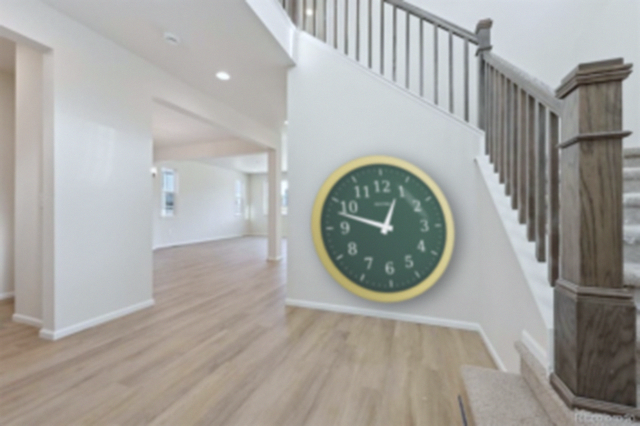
12:48
